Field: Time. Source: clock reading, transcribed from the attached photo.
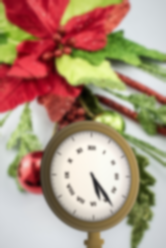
5:24
